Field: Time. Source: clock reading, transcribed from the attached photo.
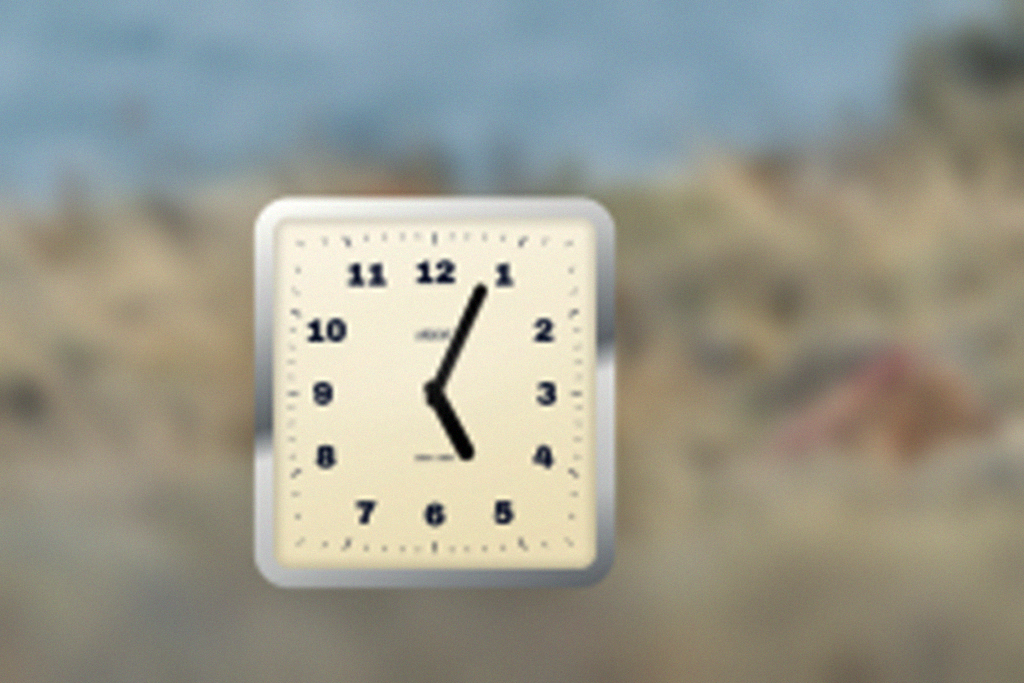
5:04
